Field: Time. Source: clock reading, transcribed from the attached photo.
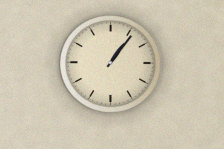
1:06
